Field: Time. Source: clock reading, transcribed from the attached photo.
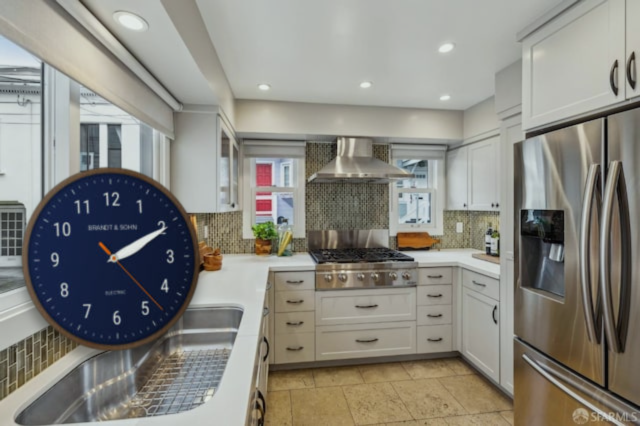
2:10:23
